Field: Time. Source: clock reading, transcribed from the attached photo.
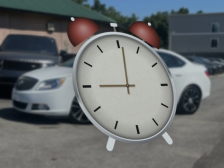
9:01
